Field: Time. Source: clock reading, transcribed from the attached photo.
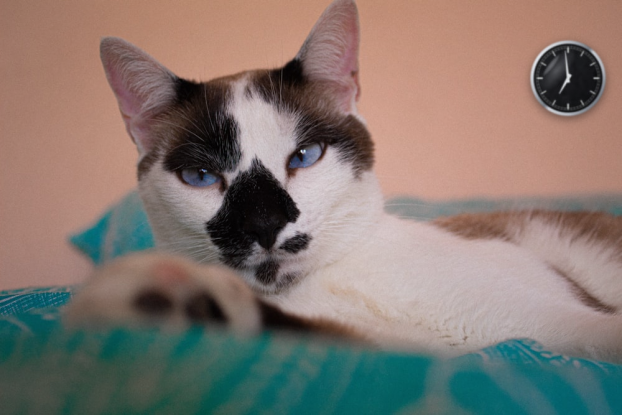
6:59
